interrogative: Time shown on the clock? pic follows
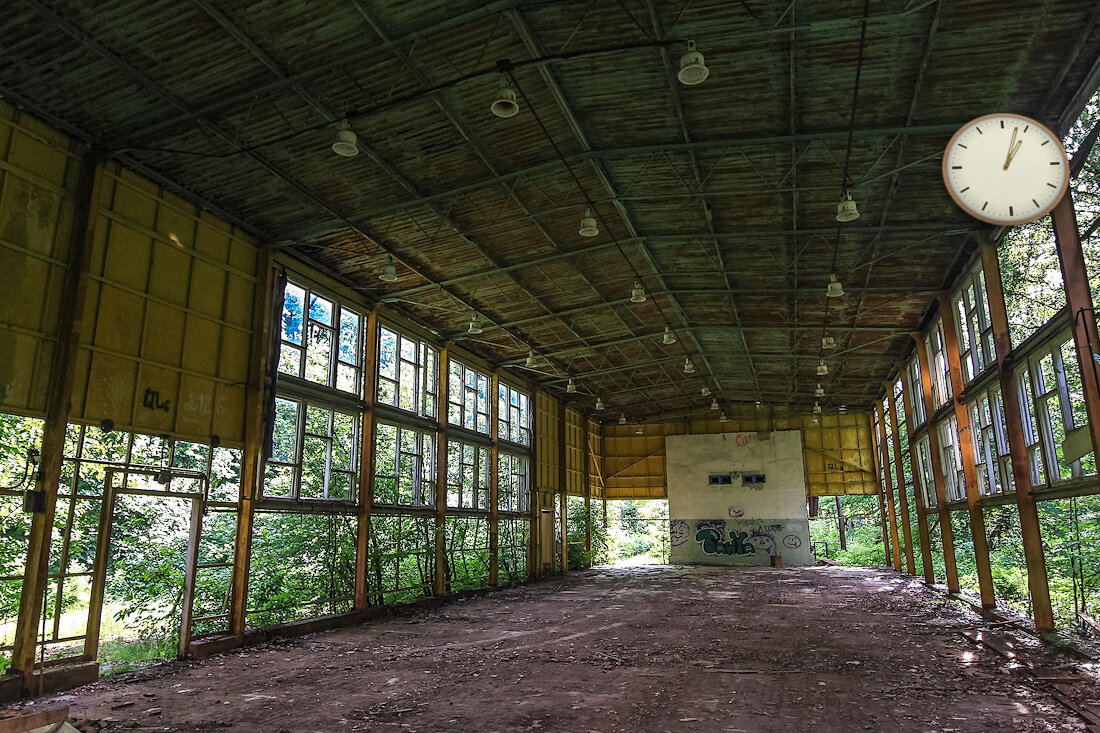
1:03
